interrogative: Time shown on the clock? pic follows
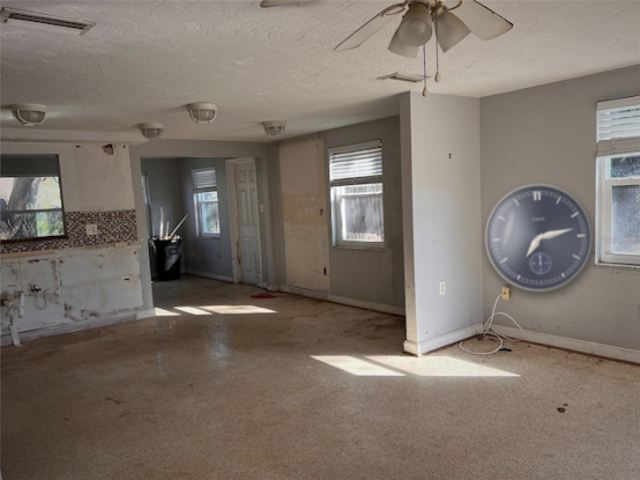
7:13
